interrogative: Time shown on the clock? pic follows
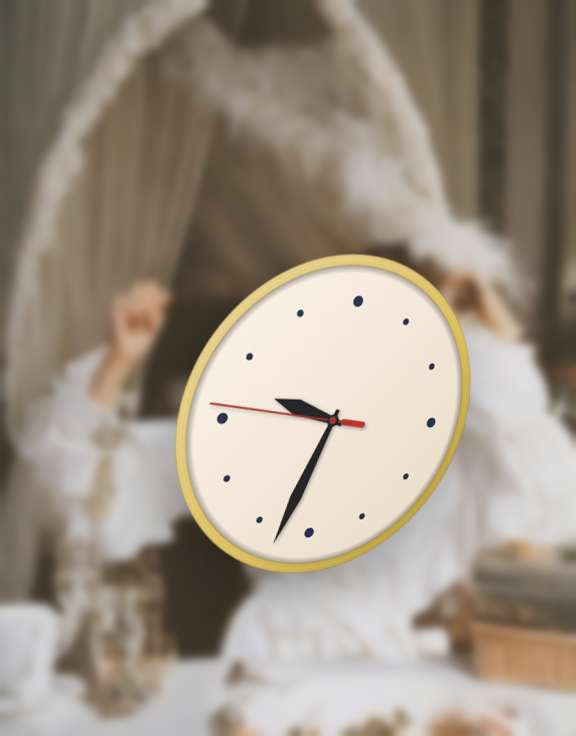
9:32:46
